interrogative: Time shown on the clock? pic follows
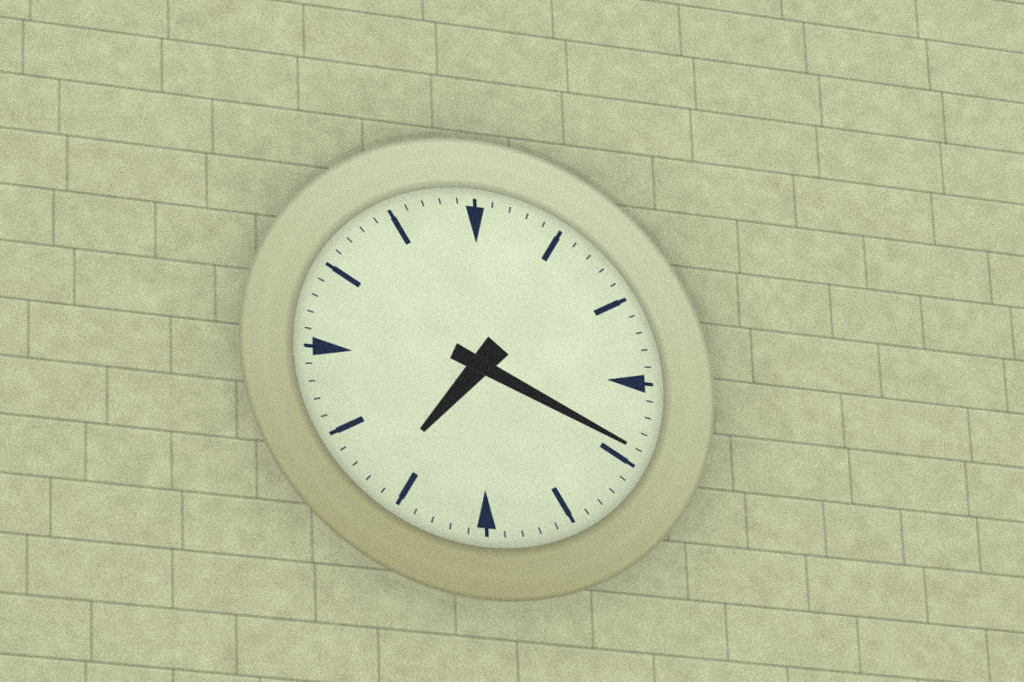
7:19
